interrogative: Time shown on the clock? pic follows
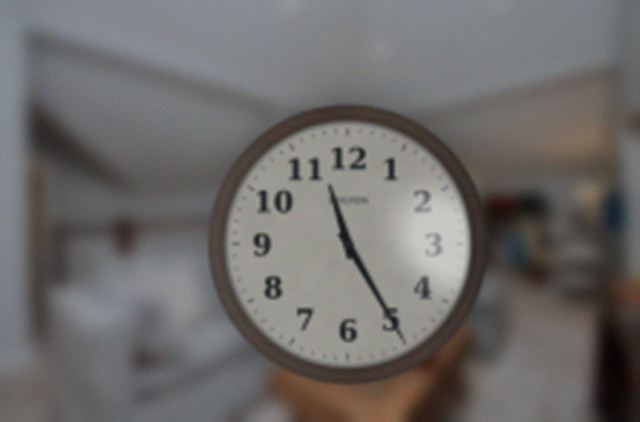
11:25
